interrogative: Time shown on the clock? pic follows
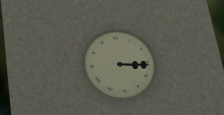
3:16
